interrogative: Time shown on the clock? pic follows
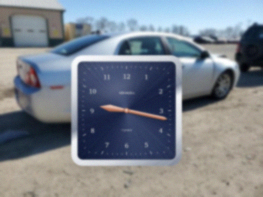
9:17
